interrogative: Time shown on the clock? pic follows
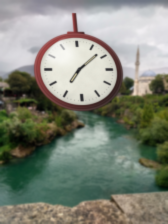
7:08
